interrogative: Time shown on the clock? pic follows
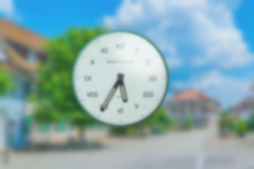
5:35
